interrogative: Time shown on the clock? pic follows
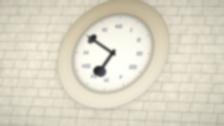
6:50
